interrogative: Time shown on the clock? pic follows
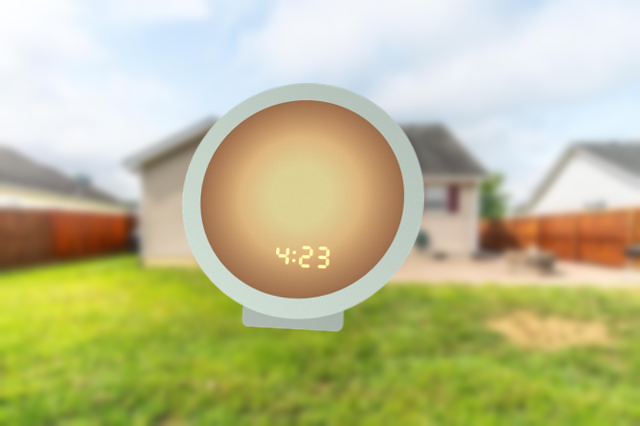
4:23
